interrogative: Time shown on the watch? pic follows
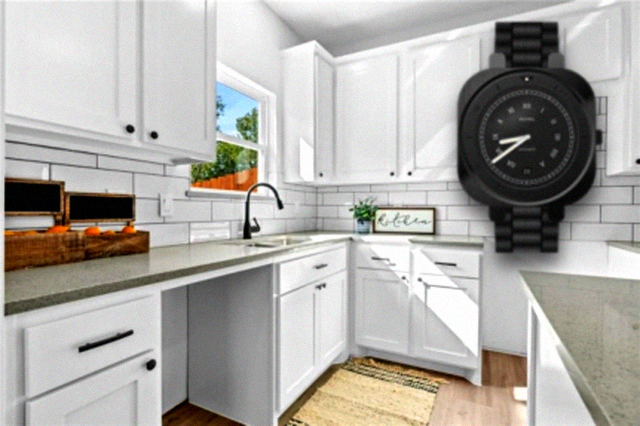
8:39
